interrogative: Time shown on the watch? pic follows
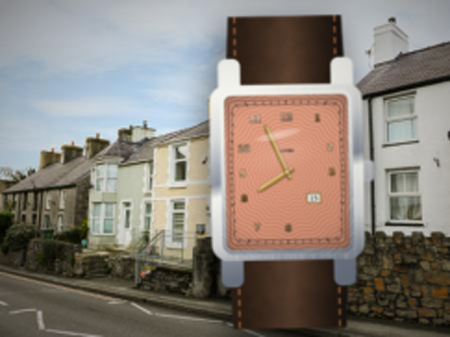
7:56
